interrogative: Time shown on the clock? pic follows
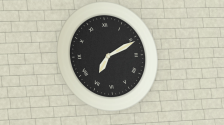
7:11
